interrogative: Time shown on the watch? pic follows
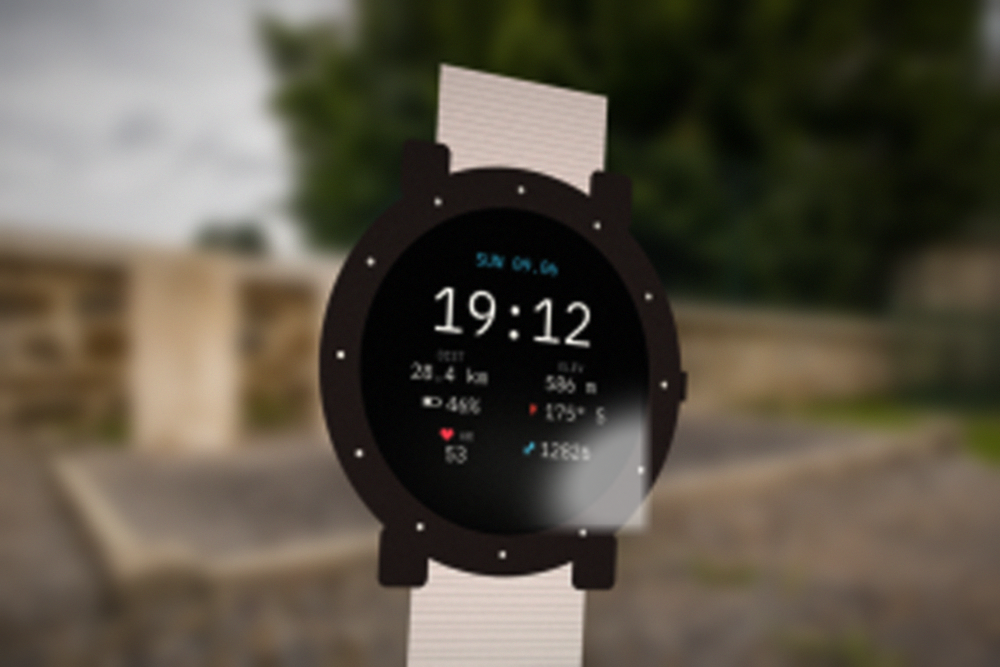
19:12
